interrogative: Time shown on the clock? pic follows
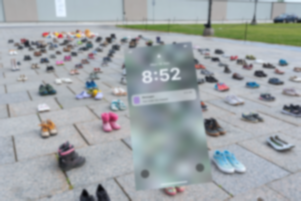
8:52
